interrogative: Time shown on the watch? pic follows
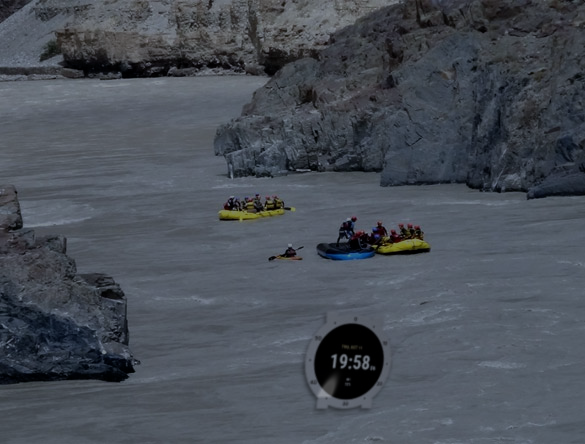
19:58
